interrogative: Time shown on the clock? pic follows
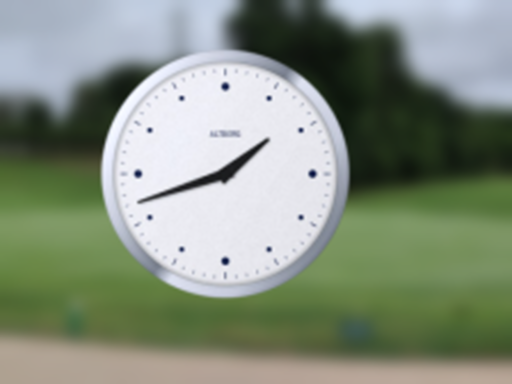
1:42
